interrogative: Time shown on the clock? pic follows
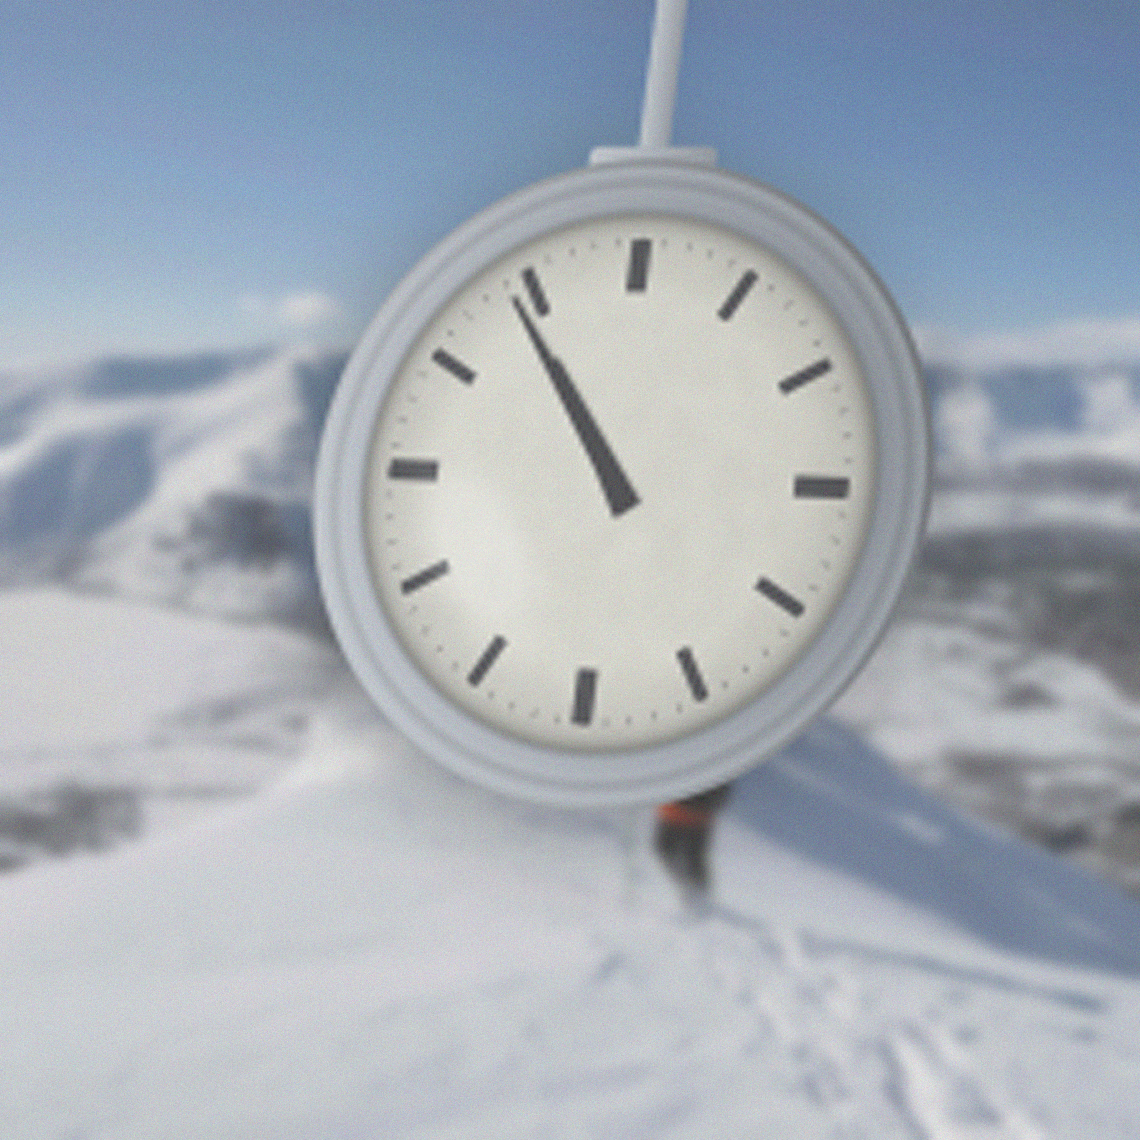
10:54
